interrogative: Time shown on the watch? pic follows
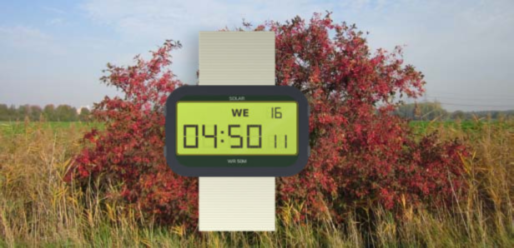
4:50:11
